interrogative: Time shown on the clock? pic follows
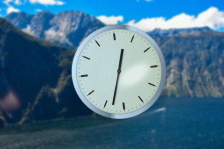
12:33
